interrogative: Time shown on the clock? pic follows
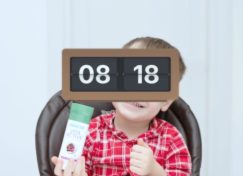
8:18
